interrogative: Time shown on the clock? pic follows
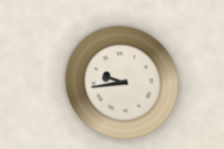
9:44
